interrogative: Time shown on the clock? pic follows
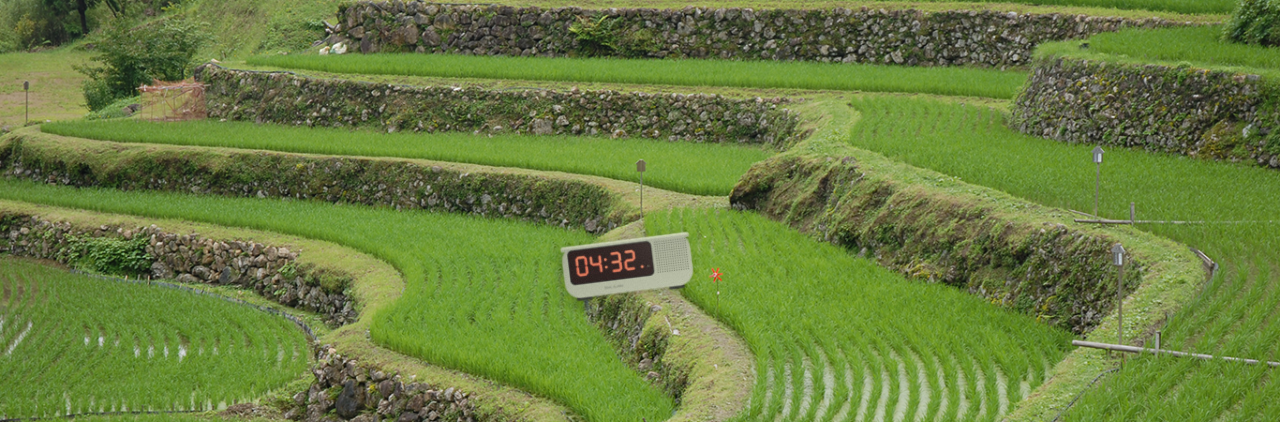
4:32
